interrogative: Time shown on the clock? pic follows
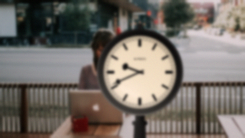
9:41
